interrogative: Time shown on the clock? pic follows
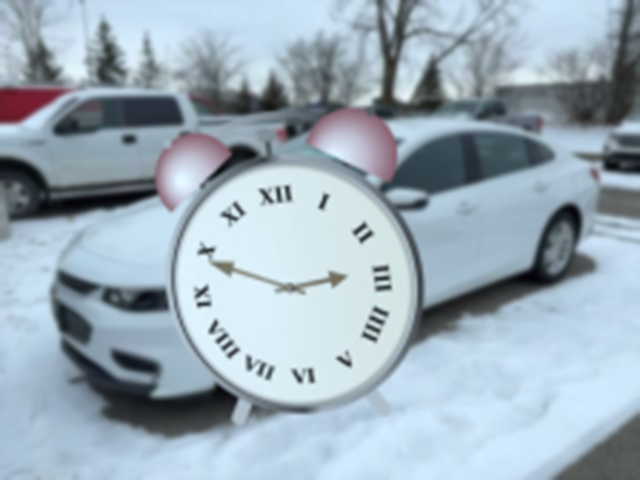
2:49
